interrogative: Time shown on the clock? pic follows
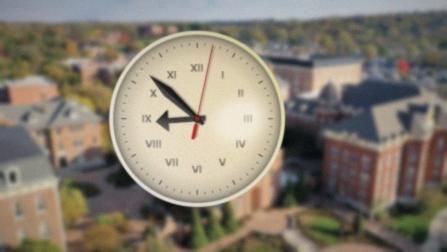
8:52:02
